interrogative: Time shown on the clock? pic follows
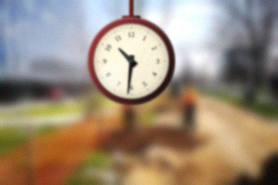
10:31
